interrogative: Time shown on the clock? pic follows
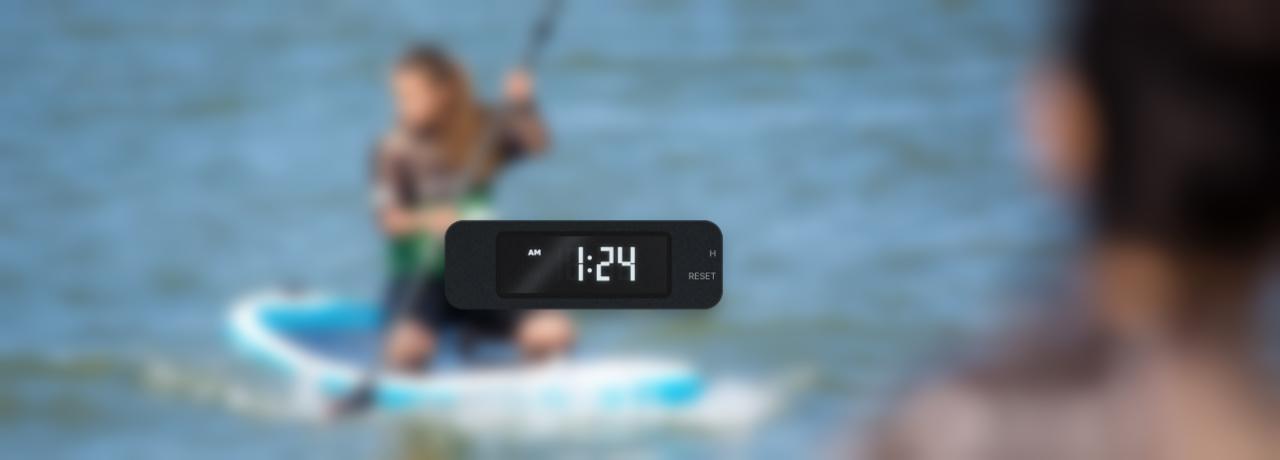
1:24
